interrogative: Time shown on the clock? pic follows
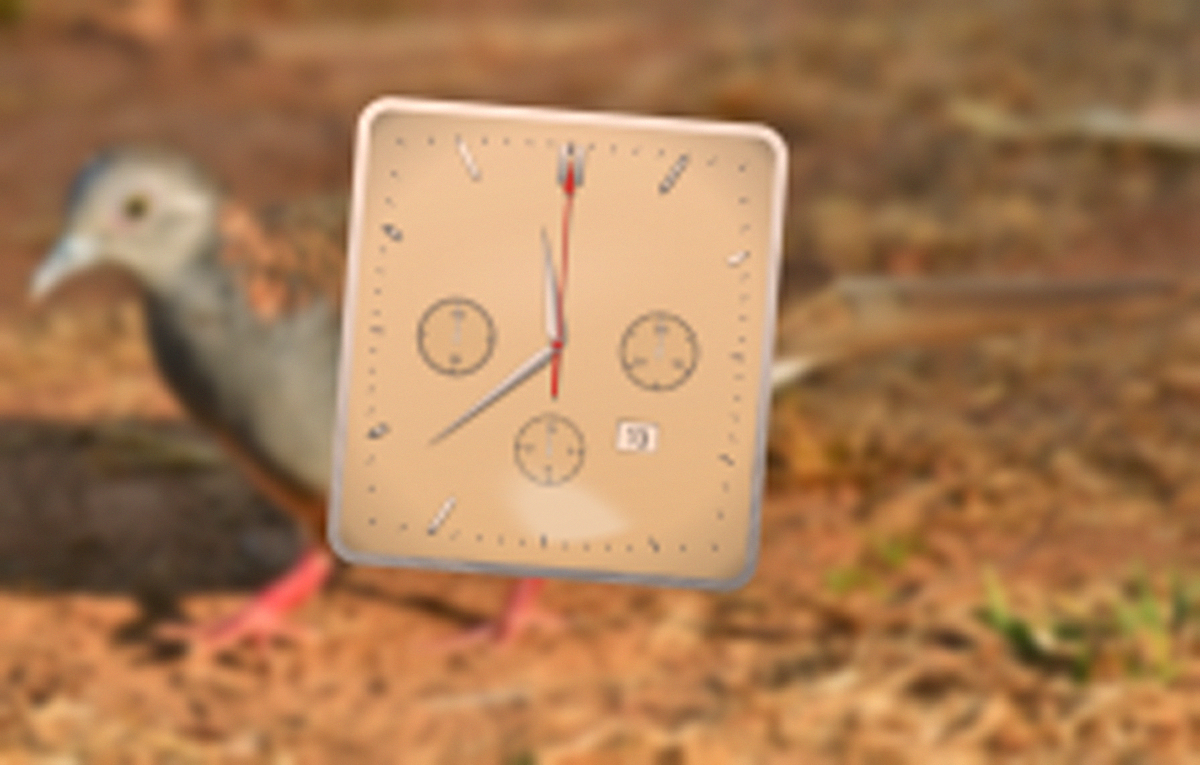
11:38
